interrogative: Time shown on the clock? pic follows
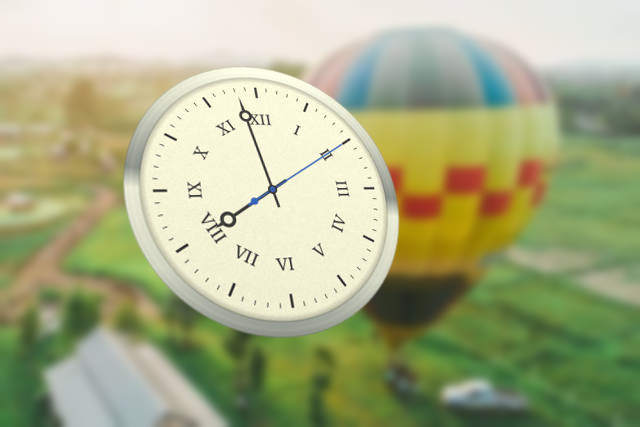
7:58:10
